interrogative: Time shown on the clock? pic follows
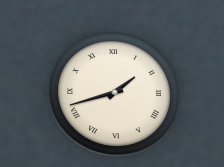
1:42
